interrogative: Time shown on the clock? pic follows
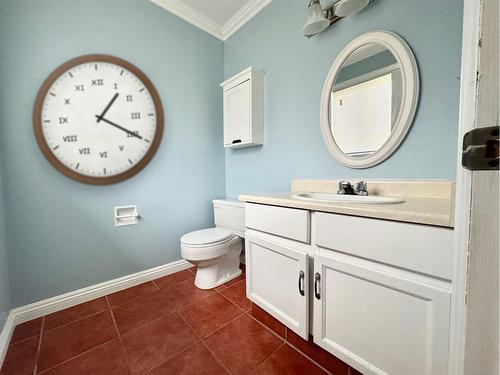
1:20
